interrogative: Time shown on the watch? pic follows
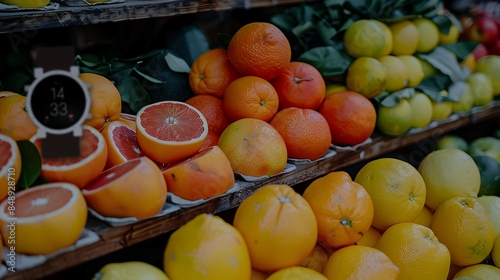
14:33
